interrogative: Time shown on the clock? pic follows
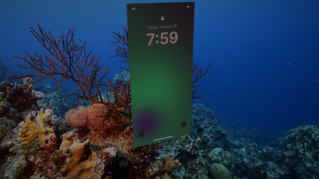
7:59
